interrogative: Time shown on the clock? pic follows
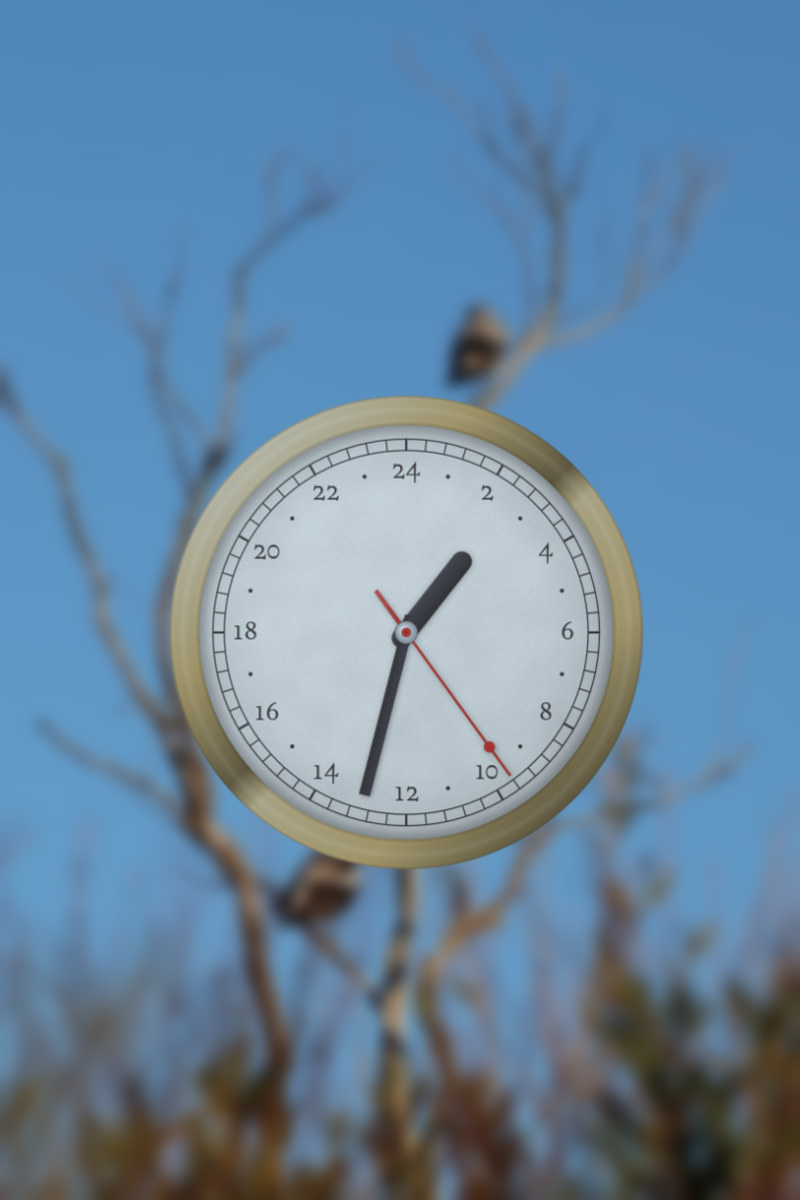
2:32:24
